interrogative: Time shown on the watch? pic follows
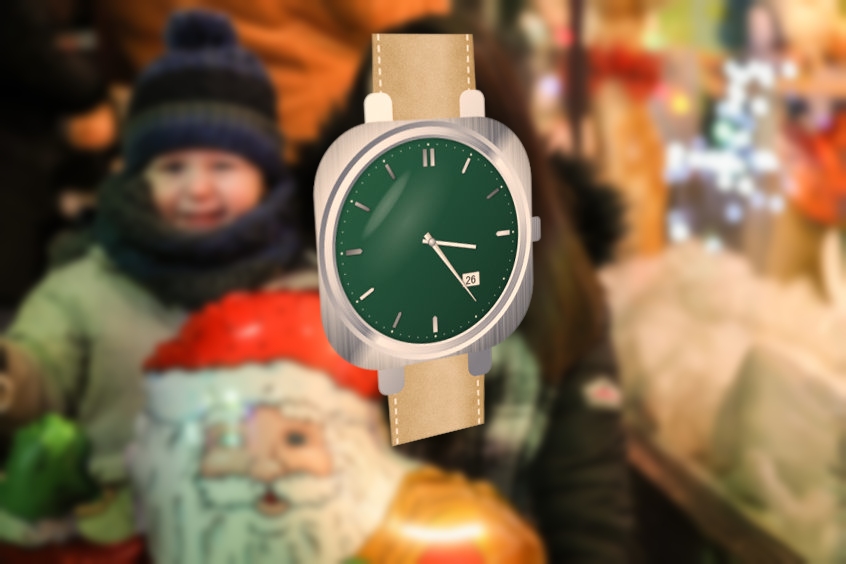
3:24
